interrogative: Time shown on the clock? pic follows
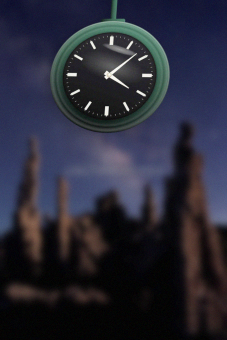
4:08
